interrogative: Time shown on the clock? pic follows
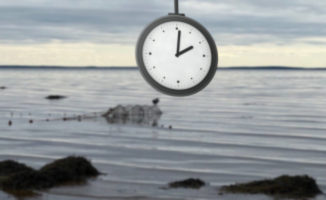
2:01
